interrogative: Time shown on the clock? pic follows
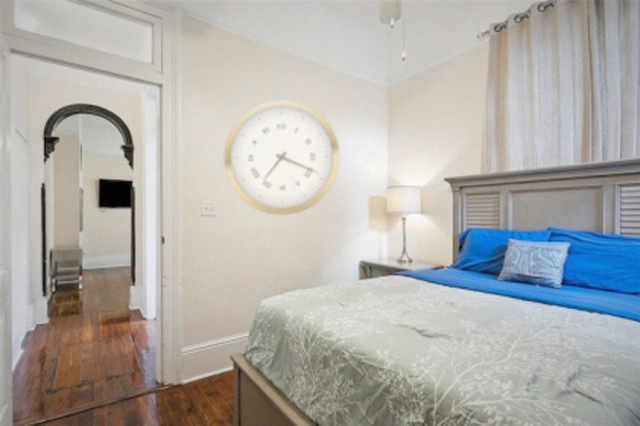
7:19
